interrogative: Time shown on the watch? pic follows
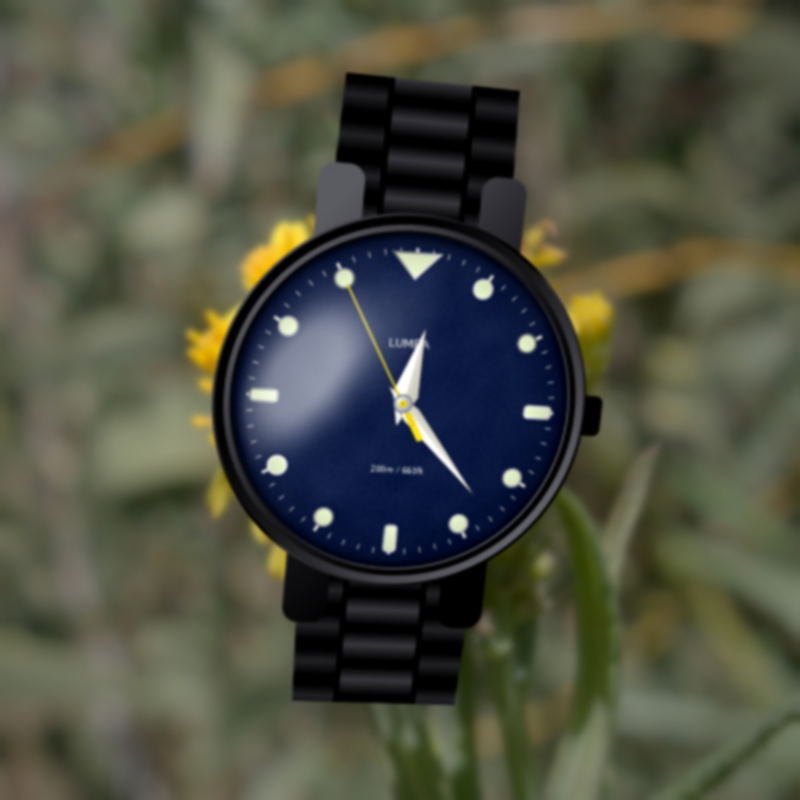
12:22:55
